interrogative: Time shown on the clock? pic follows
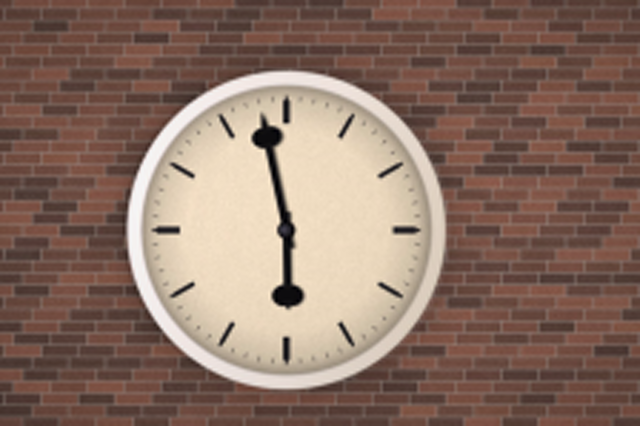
5:58
